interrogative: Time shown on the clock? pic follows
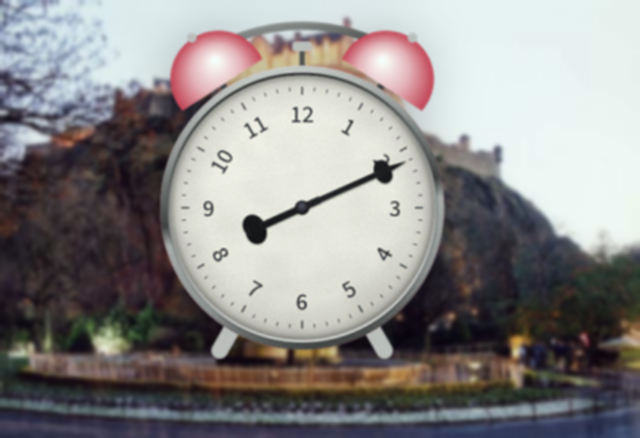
8:11
